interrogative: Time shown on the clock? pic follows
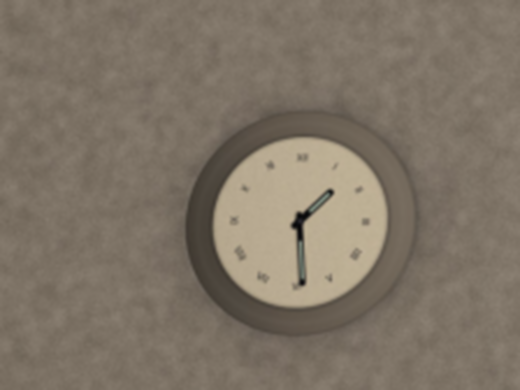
1:29
